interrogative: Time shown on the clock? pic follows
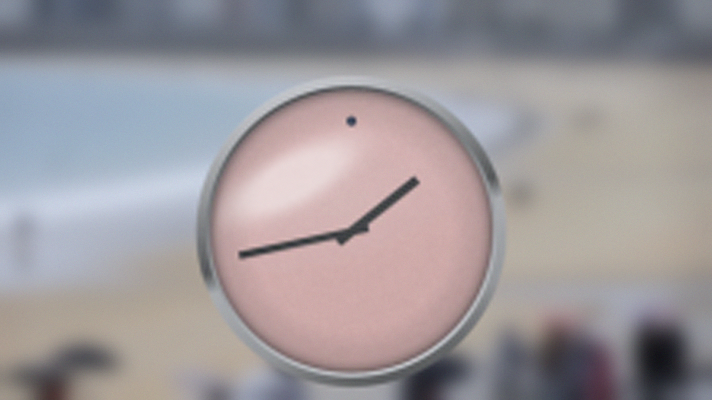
1:43
